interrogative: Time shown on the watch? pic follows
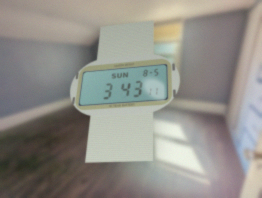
3:43
